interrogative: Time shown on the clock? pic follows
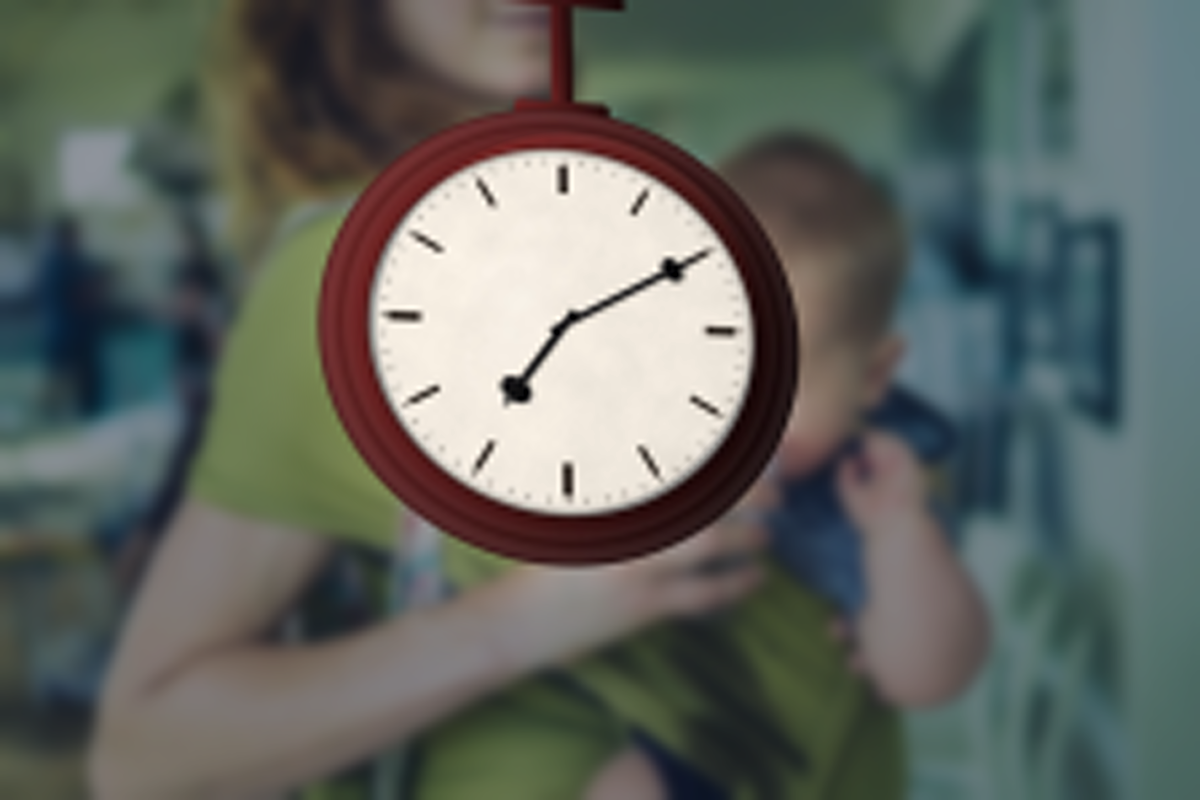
7:10
